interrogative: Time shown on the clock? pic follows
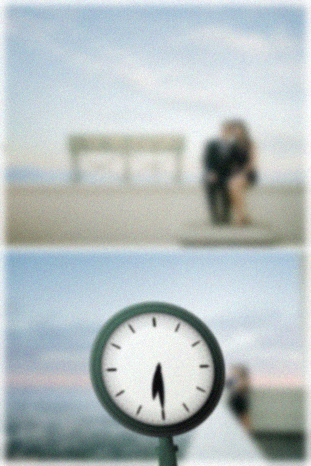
6:30
